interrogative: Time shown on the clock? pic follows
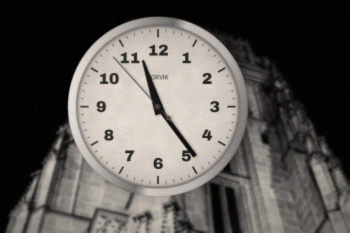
11:23:53
